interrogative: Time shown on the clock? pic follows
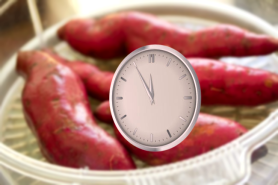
11:55
